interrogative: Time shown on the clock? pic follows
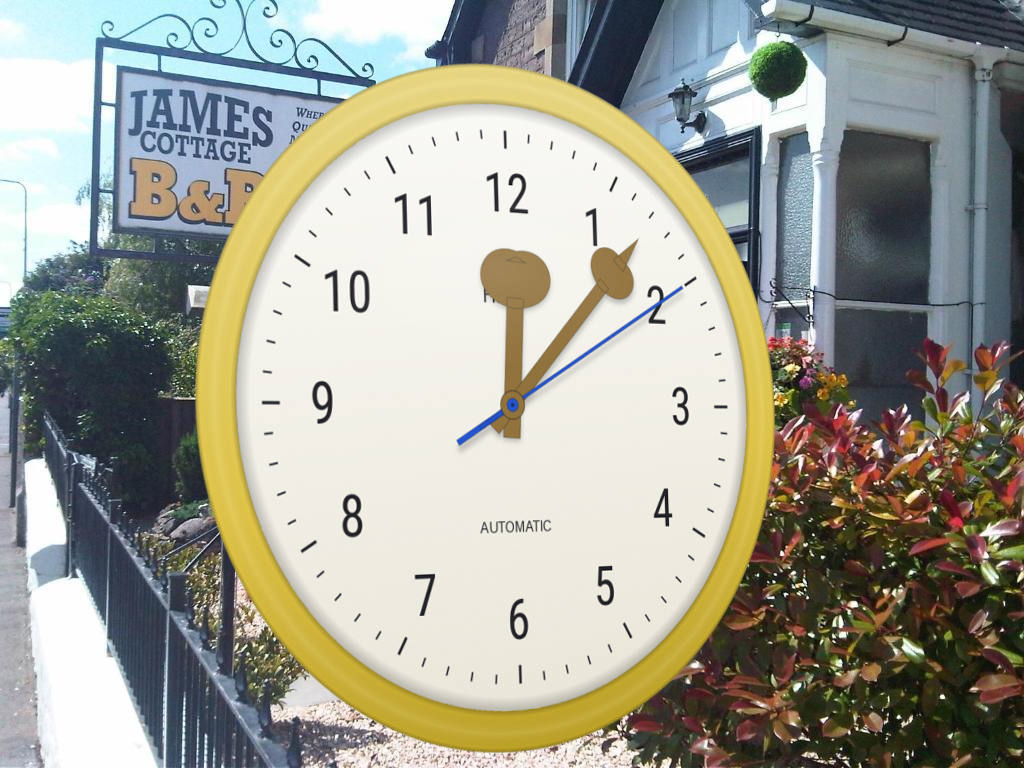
12:07:10
